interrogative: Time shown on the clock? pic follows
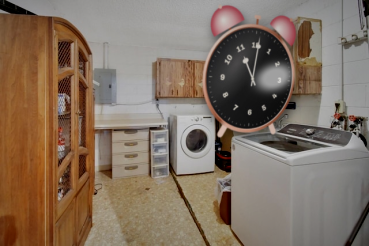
11:01
